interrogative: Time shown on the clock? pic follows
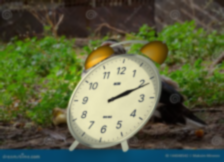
2:11
